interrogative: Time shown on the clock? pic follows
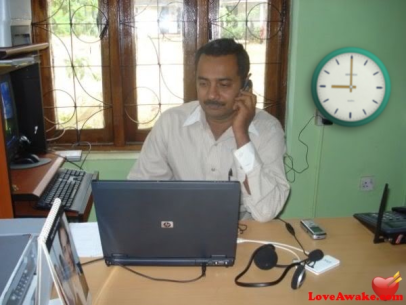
9:00
